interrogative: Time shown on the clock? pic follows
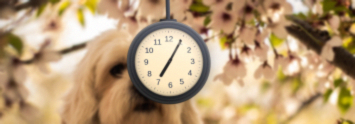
7:05
